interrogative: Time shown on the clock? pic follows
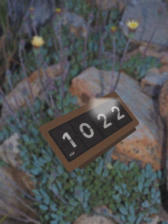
10:22
